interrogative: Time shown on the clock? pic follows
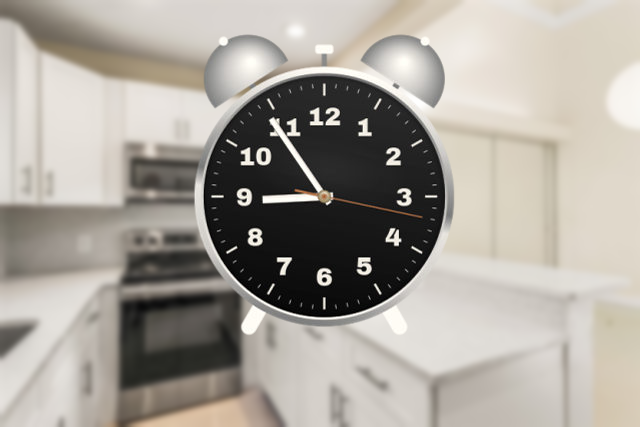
8:54:17
